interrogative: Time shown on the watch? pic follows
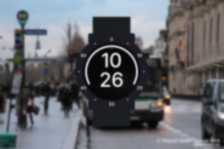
10:26
